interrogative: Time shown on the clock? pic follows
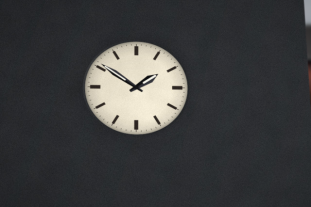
1:51
